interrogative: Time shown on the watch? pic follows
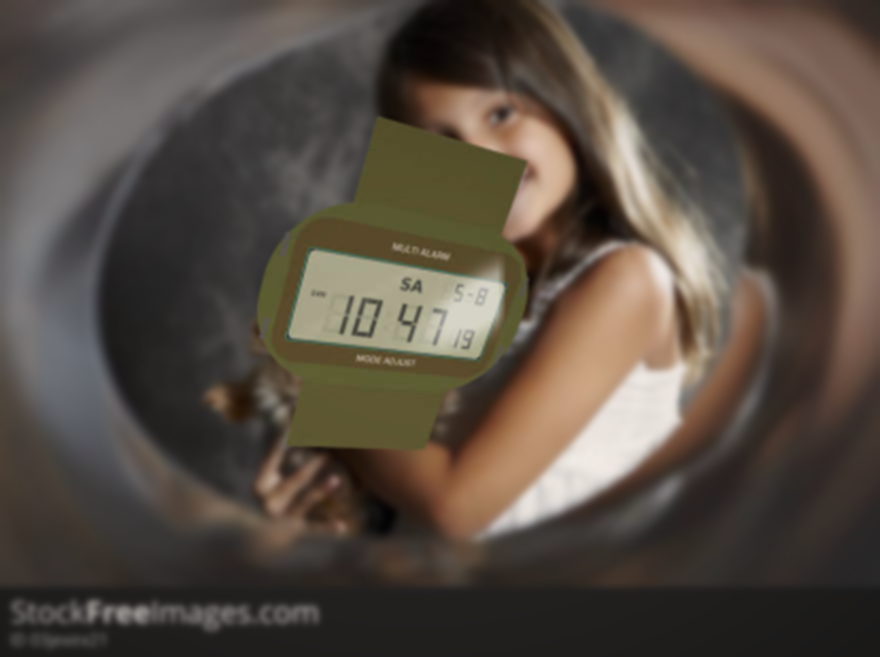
10:47:19
